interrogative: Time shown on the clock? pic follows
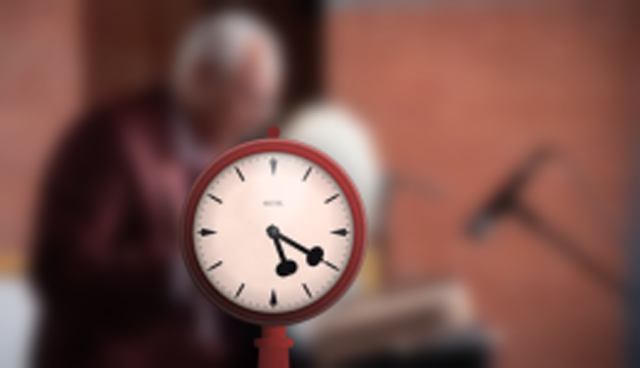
5:20
